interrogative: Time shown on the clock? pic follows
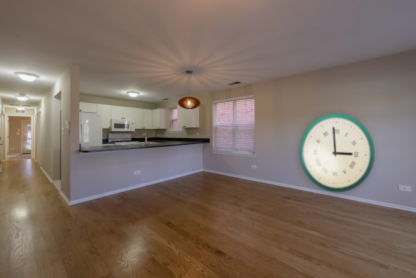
2:59
